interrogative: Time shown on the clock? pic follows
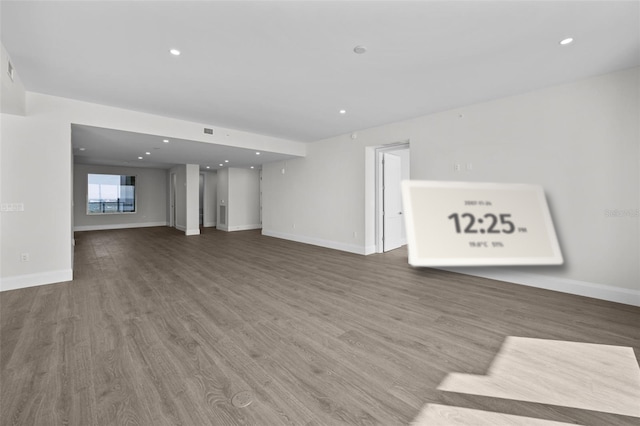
12:25
